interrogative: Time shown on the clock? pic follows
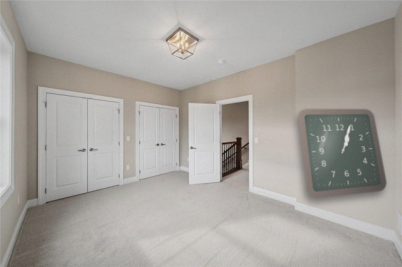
1:04
